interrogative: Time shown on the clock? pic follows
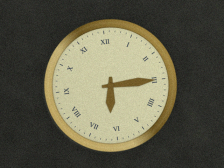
6:15
